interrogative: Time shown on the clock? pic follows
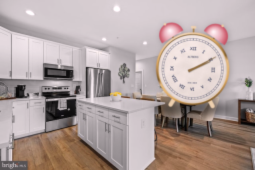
2:10
